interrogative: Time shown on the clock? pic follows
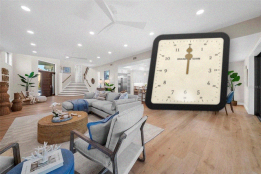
12:00
